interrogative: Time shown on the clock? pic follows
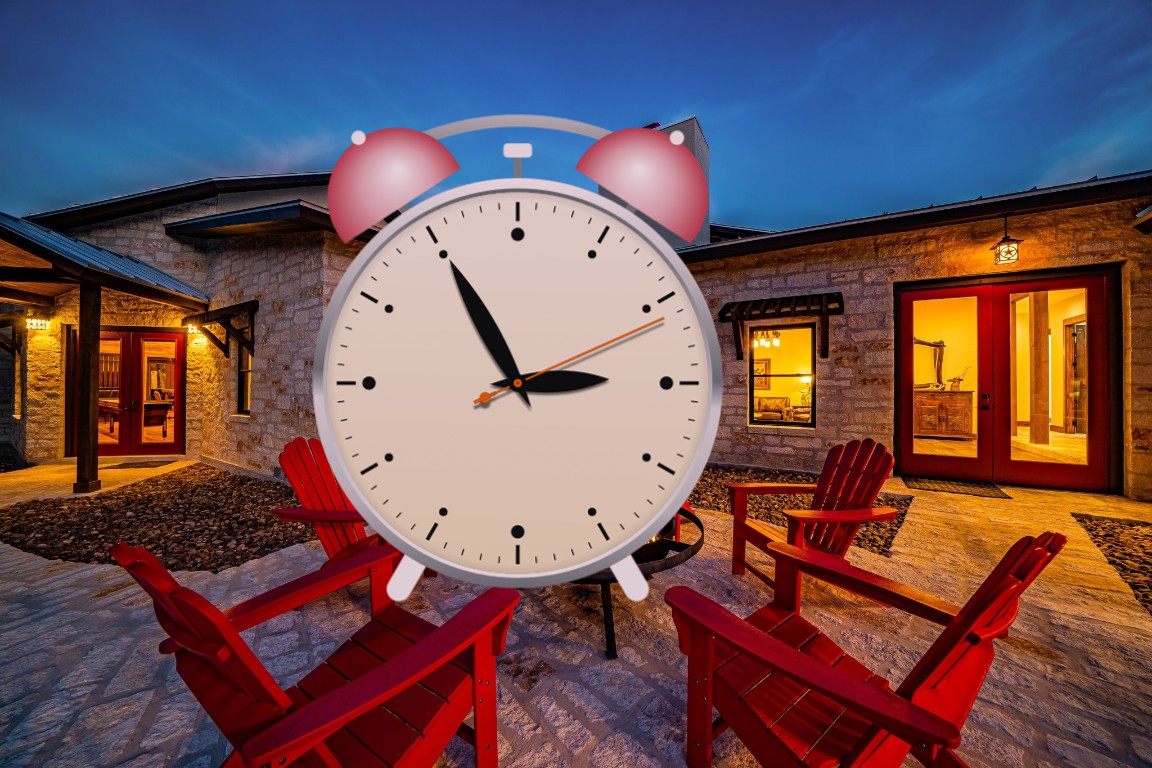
2:55:11
